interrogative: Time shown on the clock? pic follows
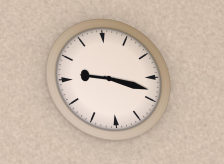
9:18
